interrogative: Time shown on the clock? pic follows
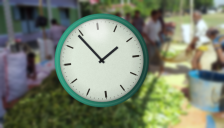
1:54
